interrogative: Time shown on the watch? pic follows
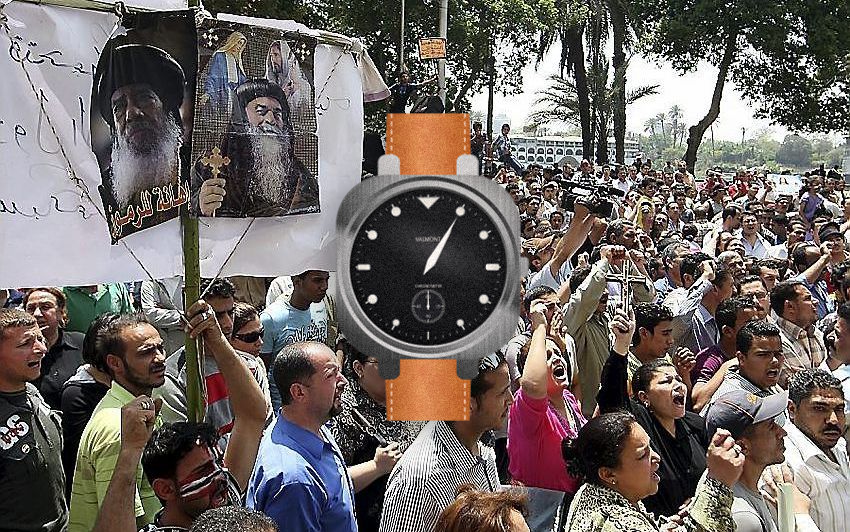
1:05
